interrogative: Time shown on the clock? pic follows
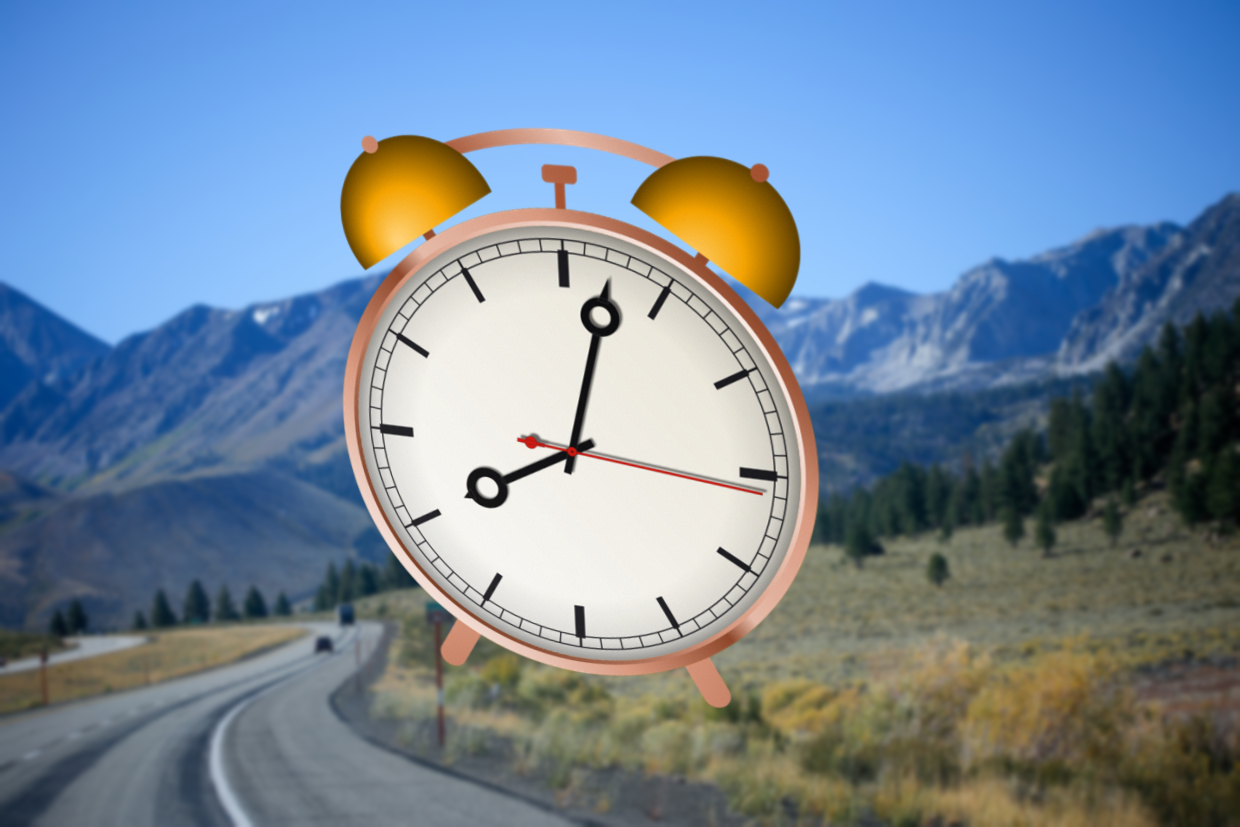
8:02:16
